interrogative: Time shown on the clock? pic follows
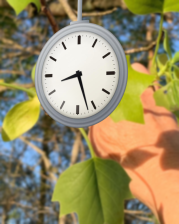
8:27
